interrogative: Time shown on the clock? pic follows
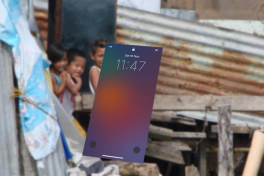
11:47
